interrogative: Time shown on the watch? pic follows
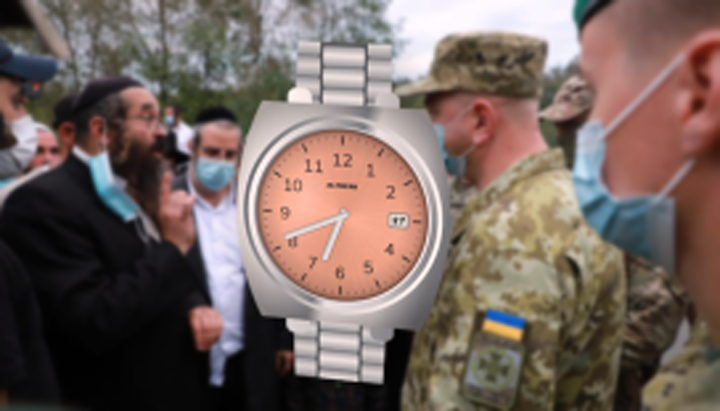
6:41
